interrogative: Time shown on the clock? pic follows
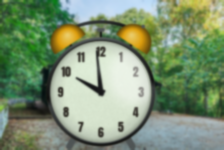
9:59
